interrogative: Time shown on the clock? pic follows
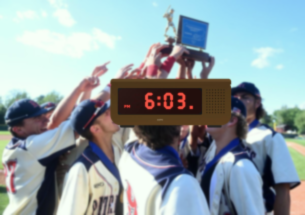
6:03
